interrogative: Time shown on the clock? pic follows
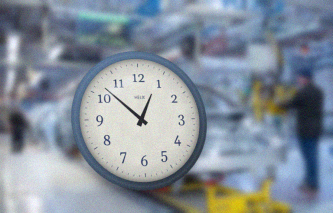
12:52
